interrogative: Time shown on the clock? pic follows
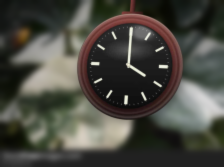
4:00
